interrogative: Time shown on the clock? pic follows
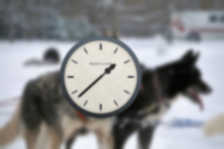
1:38
